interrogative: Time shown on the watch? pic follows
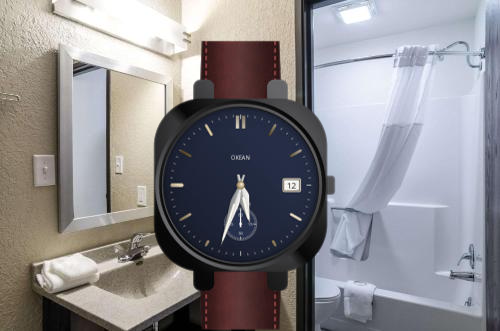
5:33
